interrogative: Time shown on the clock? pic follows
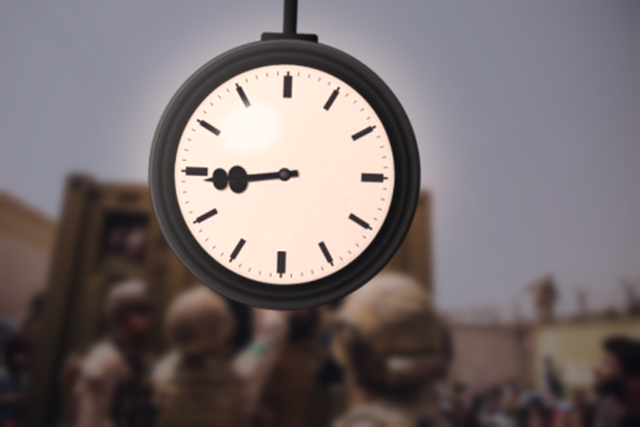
8:44
